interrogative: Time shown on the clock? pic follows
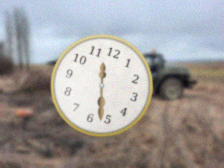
11:27
